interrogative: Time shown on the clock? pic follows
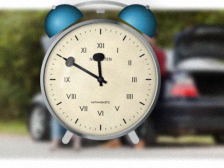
11:50
